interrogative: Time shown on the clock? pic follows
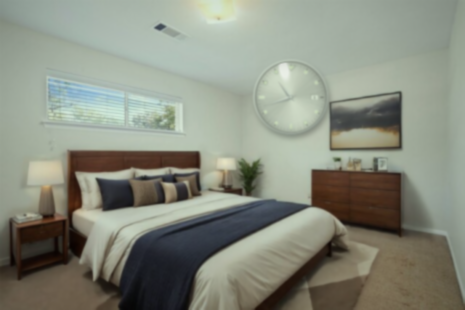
10:42
